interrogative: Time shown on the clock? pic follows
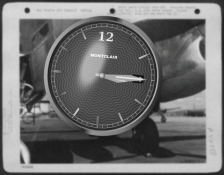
3:15
